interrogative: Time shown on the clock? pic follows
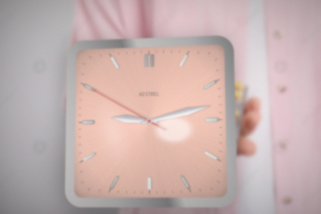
9:12:50
